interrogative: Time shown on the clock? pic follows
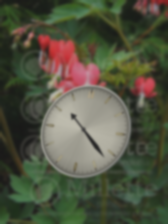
10:22
